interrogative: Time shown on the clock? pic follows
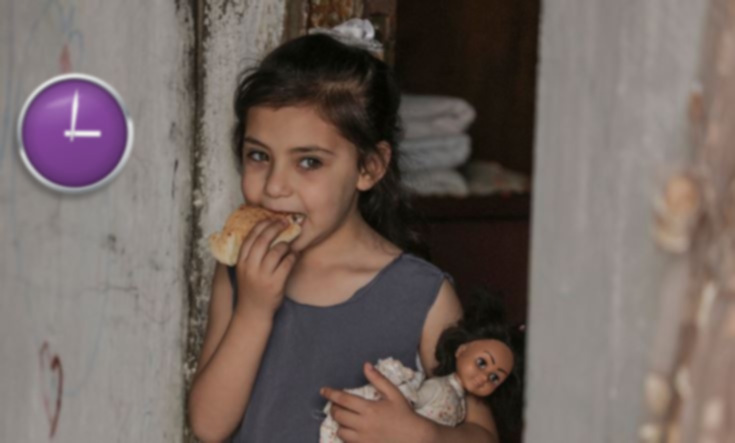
3:01
